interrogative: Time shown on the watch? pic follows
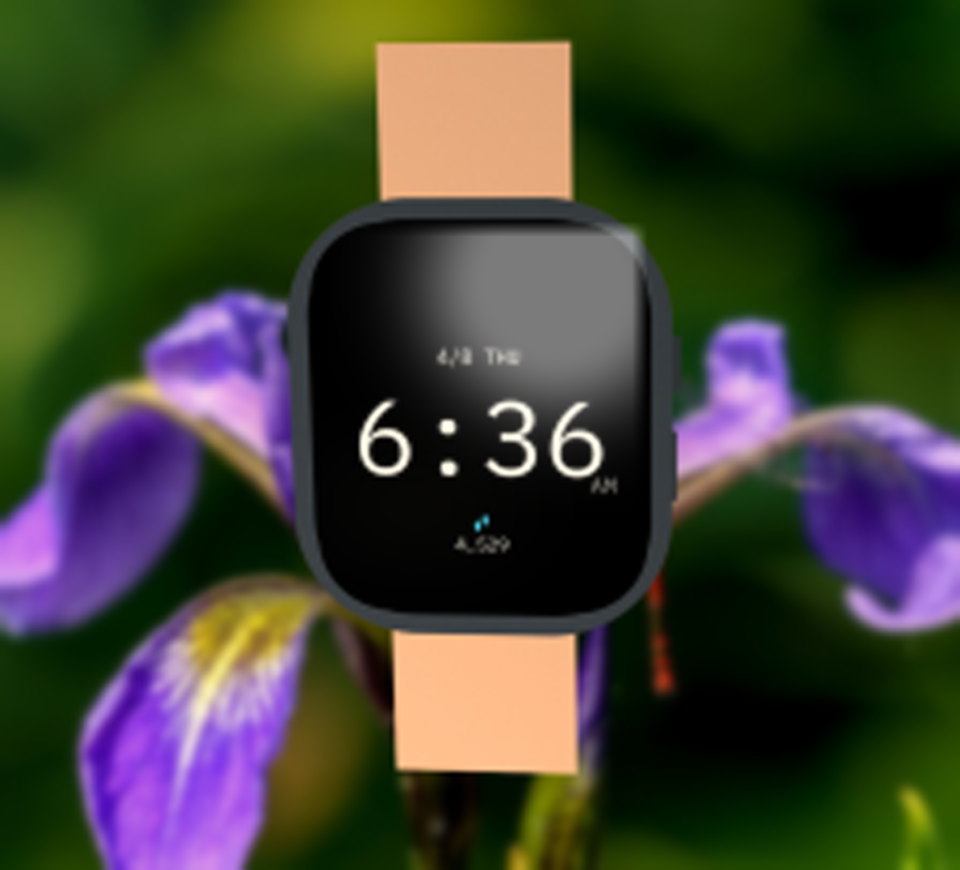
6:36
